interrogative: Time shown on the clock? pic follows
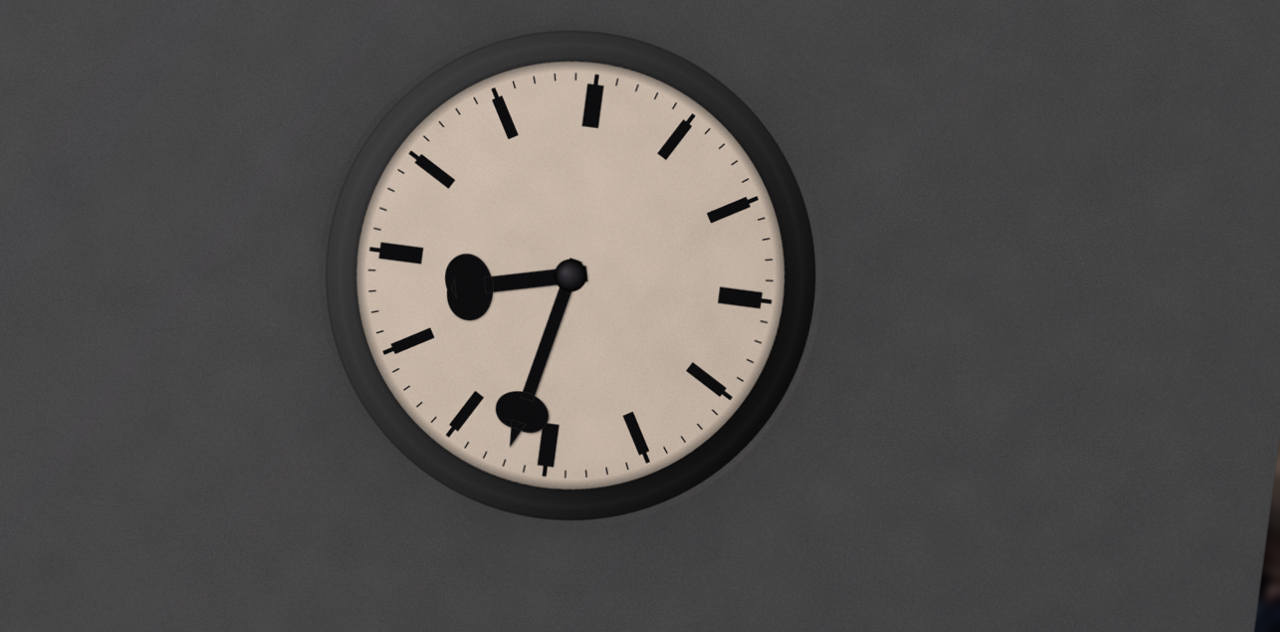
8:32
